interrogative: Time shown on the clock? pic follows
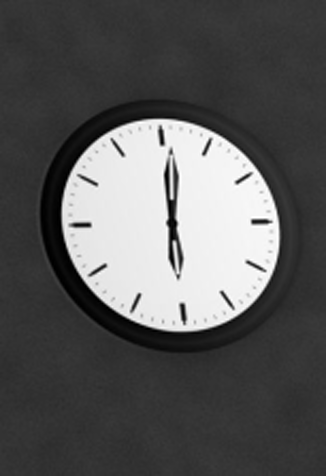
6:01
